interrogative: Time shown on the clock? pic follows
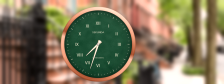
7:33
